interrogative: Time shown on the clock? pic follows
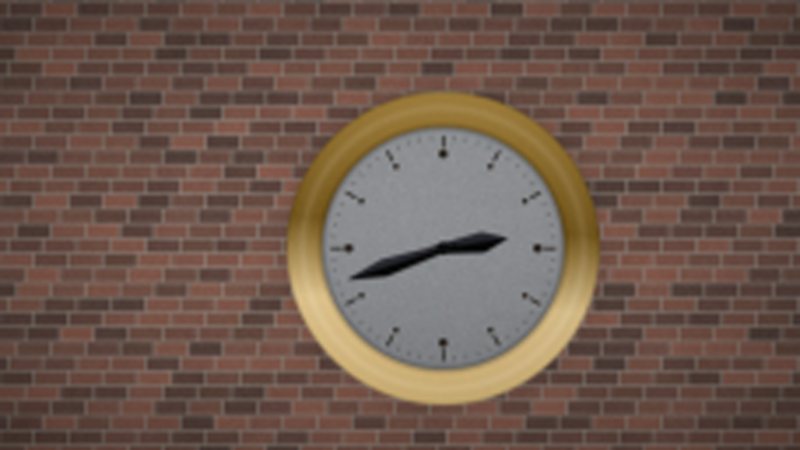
2:42
